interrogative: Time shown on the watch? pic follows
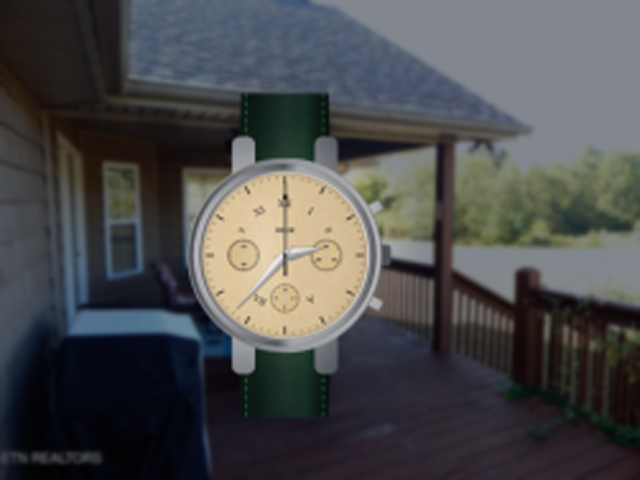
2:37
